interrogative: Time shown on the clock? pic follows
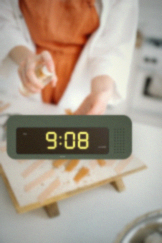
9:08
